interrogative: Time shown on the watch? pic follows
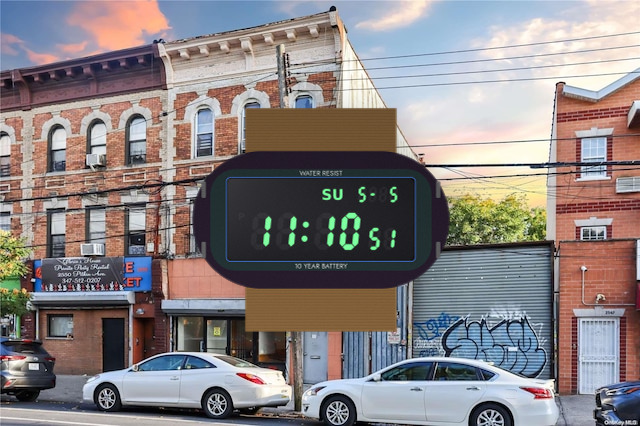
11:10:51
